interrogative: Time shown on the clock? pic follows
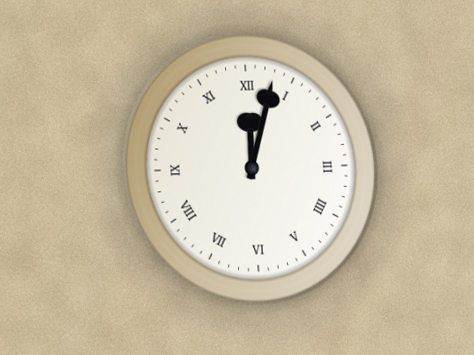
12:03
